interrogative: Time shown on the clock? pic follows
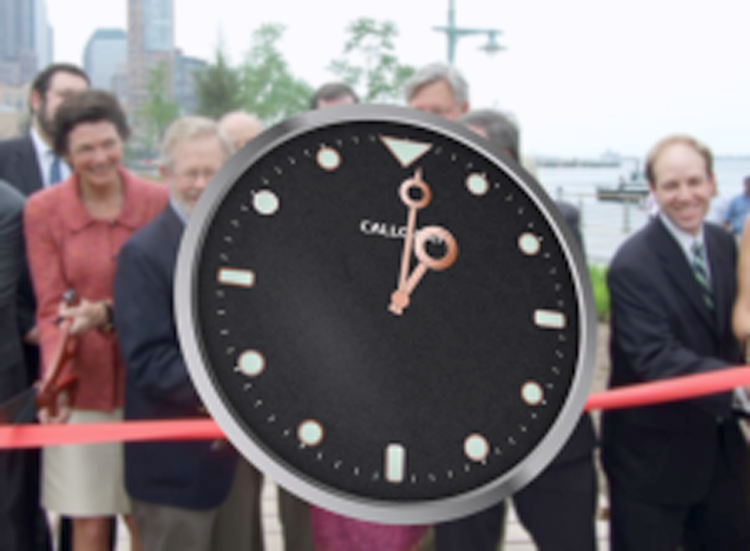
1:01
